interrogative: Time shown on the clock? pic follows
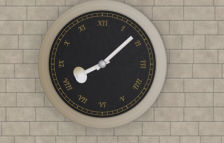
8:08
